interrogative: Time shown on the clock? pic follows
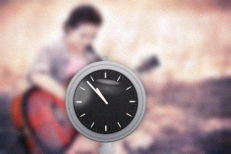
10:53
